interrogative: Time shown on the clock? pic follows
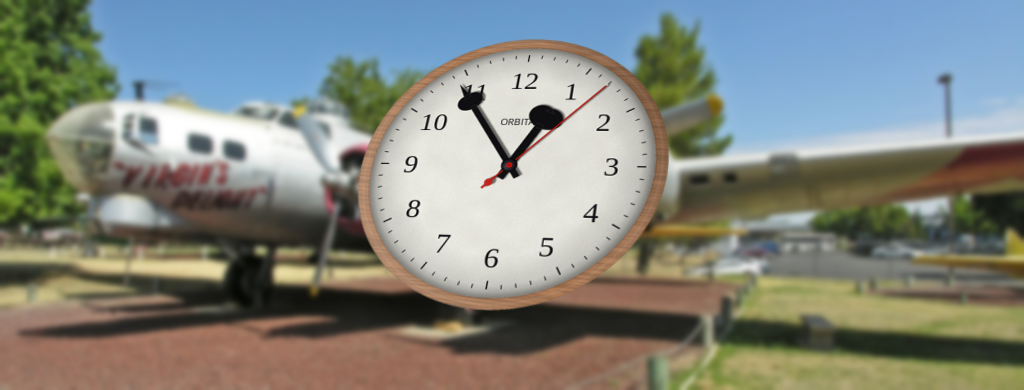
12:54:07
